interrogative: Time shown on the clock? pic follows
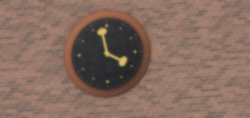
3:58
